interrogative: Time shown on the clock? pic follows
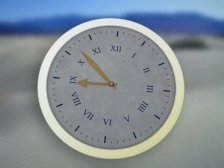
8:52
